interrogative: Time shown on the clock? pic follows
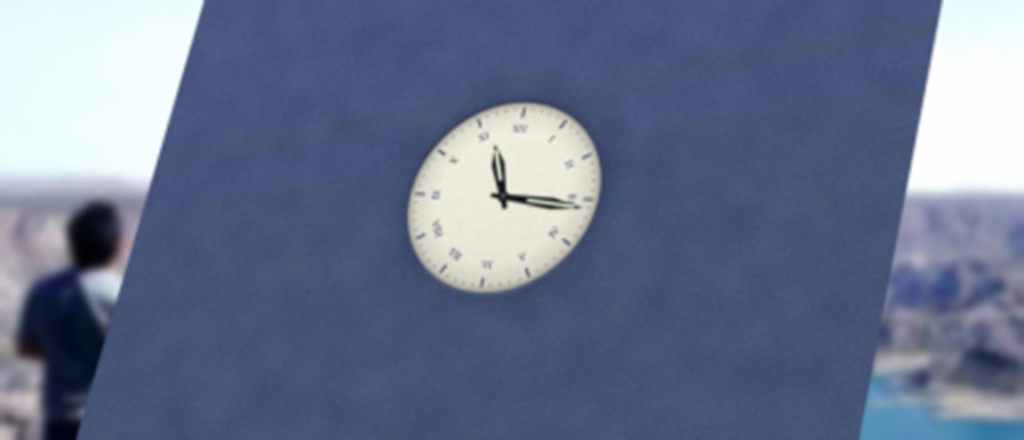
11:16
